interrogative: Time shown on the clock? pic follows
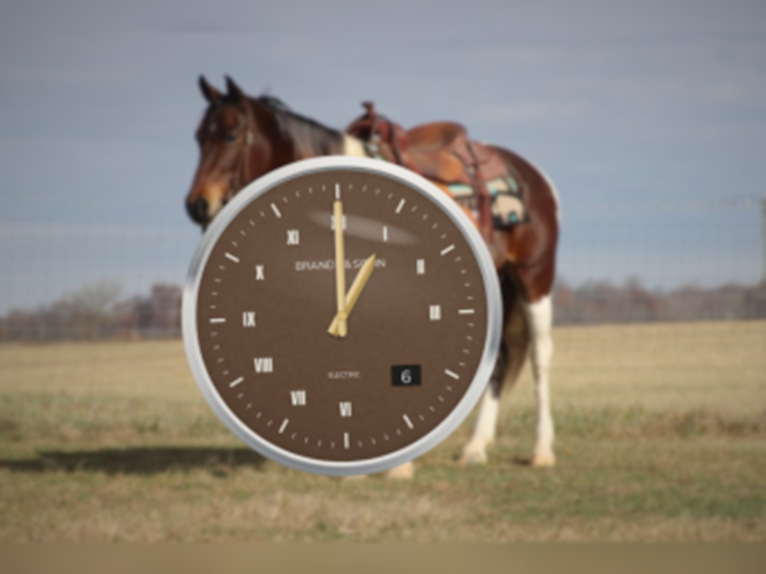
1:00
